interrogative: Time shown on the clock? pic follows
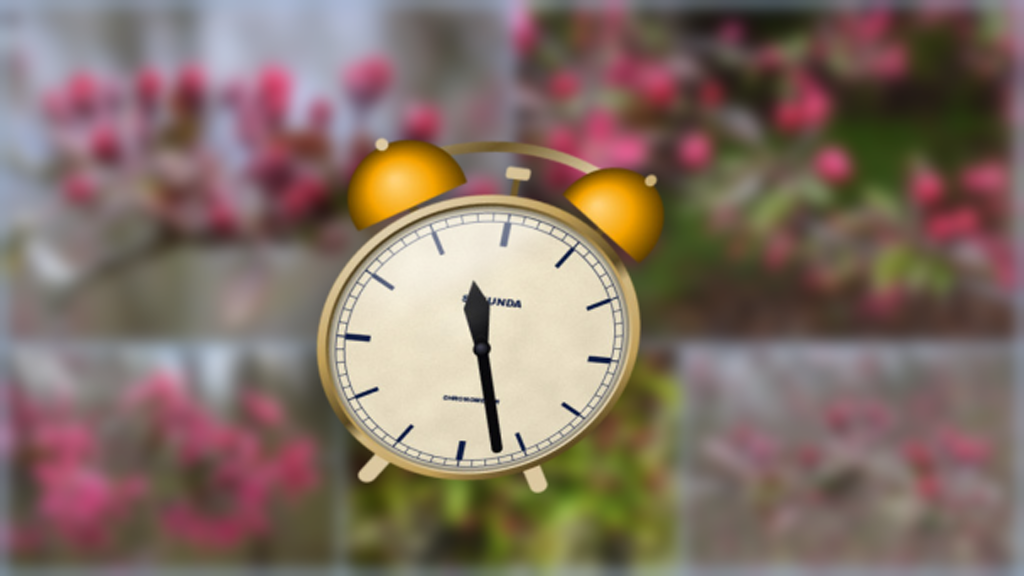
11:27
